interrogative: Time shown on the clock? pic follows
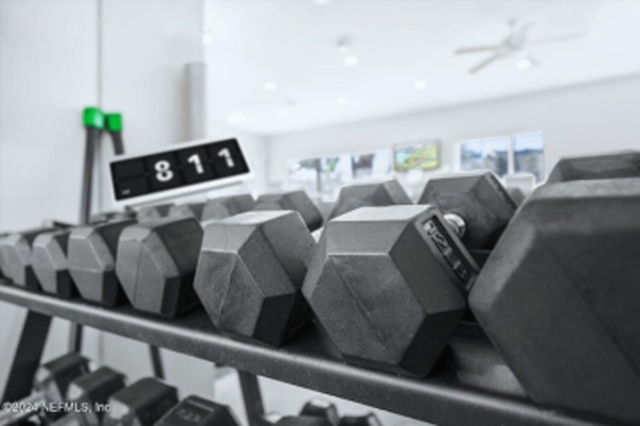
8:11
